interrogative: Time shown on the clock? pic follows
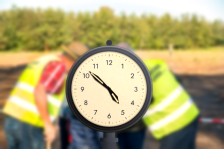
4:52
